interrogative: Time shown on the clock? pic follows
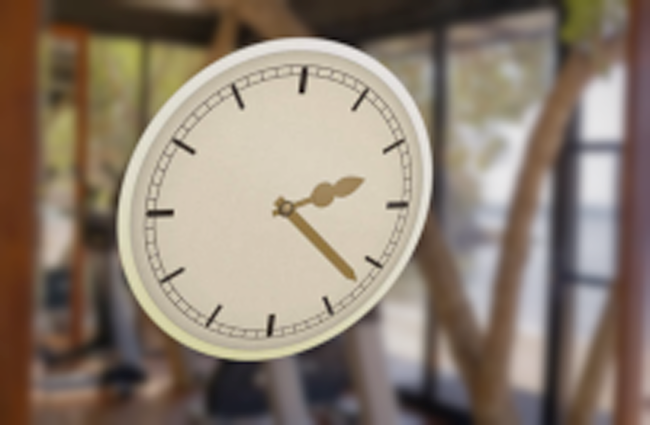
2:22
